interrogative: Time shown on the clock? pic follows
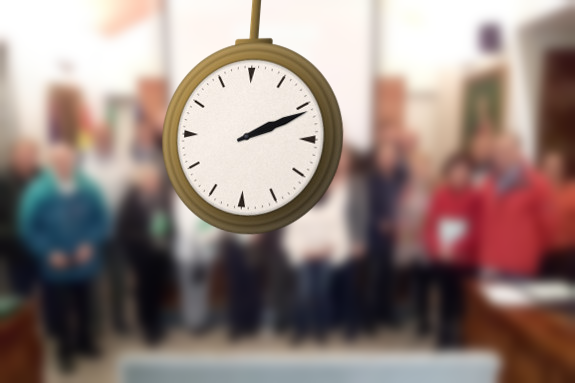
2:11
